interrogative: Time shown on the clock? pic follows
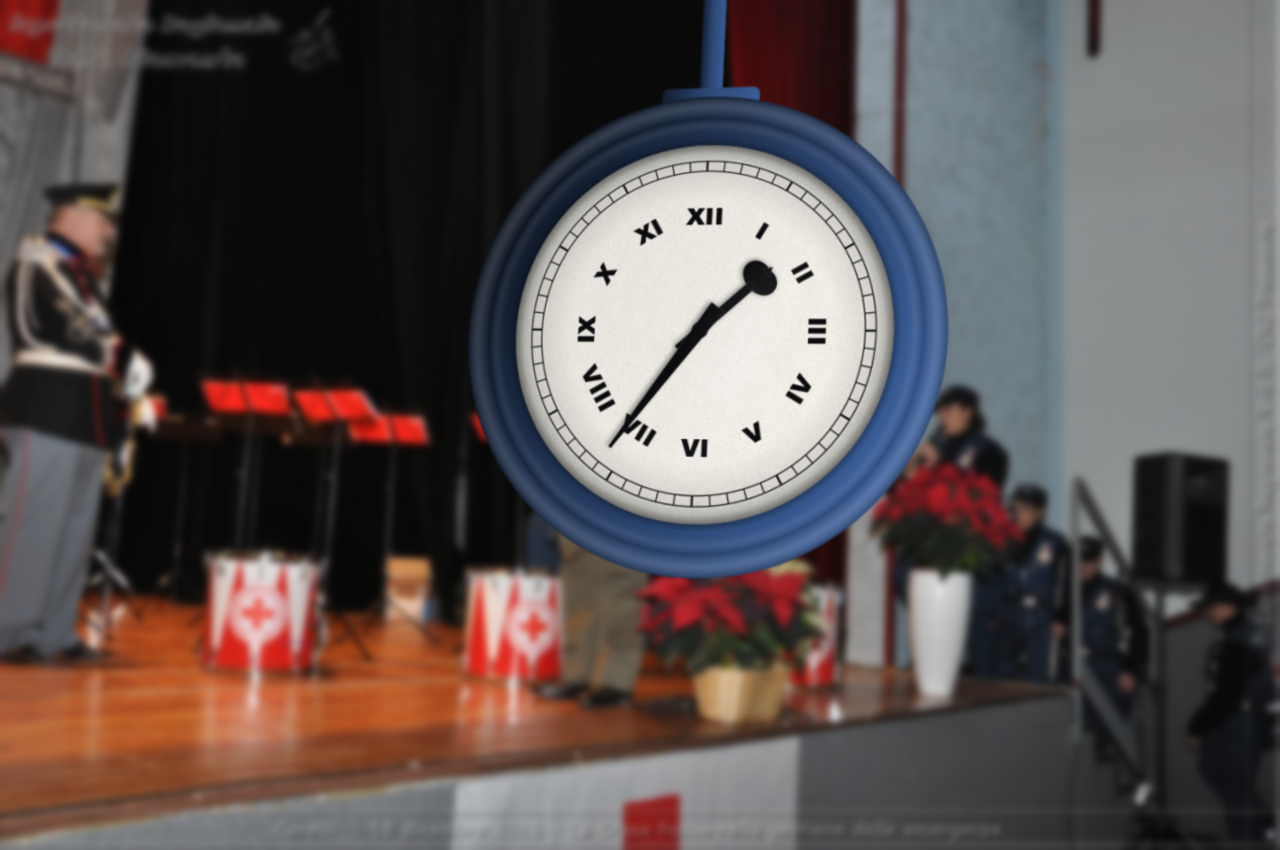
1:36
